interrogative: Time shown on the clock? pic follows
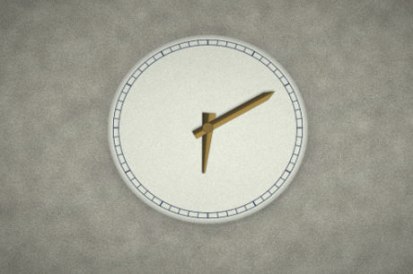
6:10
